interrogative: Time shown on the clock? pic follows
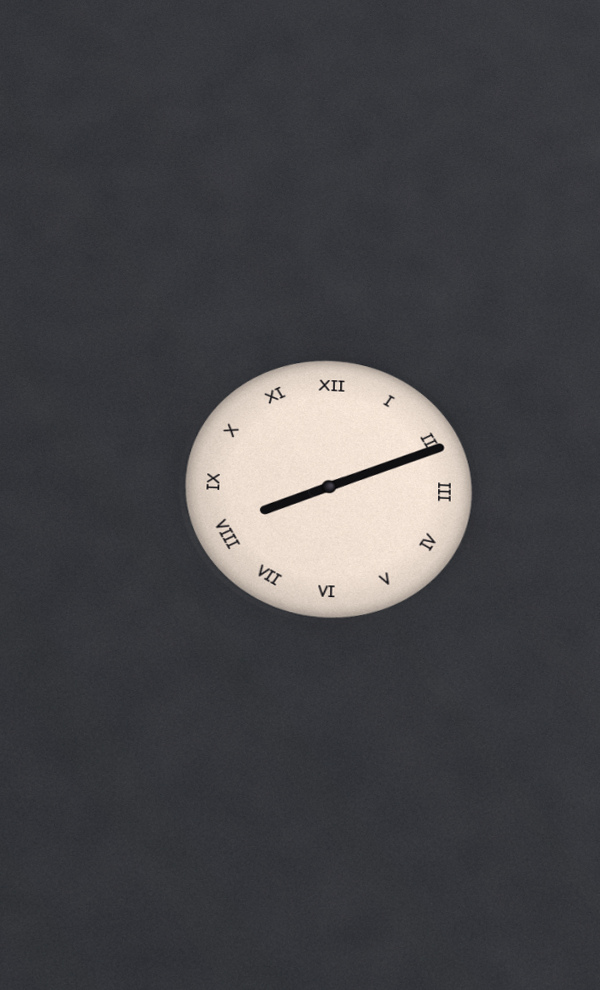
8:11
